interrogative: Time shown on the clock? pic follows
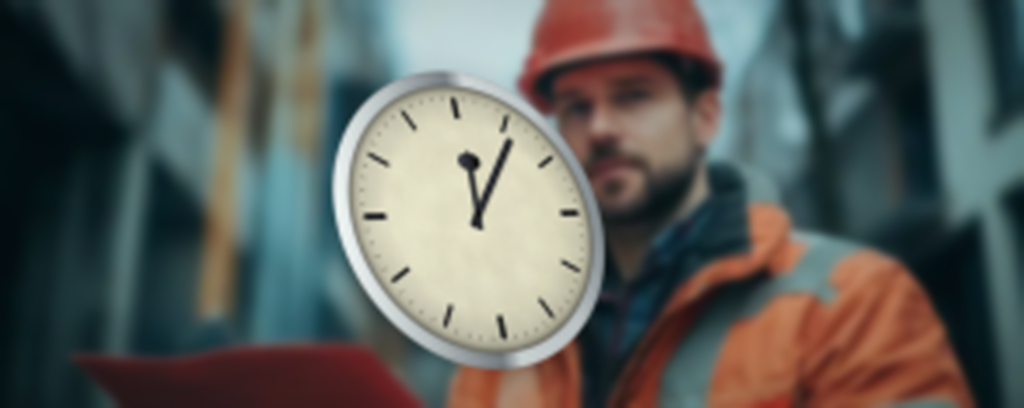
12:06
